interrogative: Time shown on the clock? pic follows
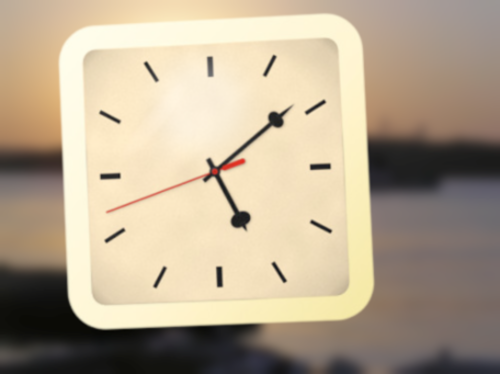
5:08:42
